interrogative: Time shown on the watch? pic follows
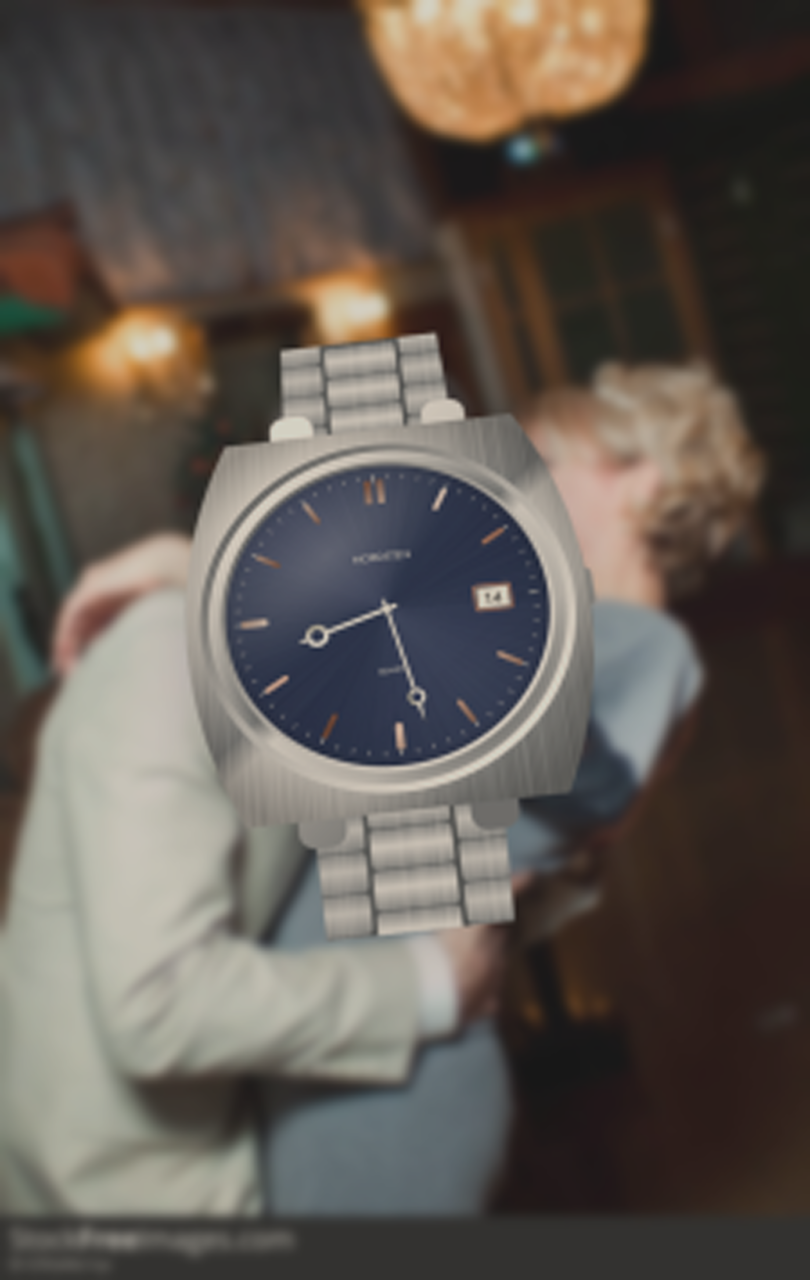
8:28
